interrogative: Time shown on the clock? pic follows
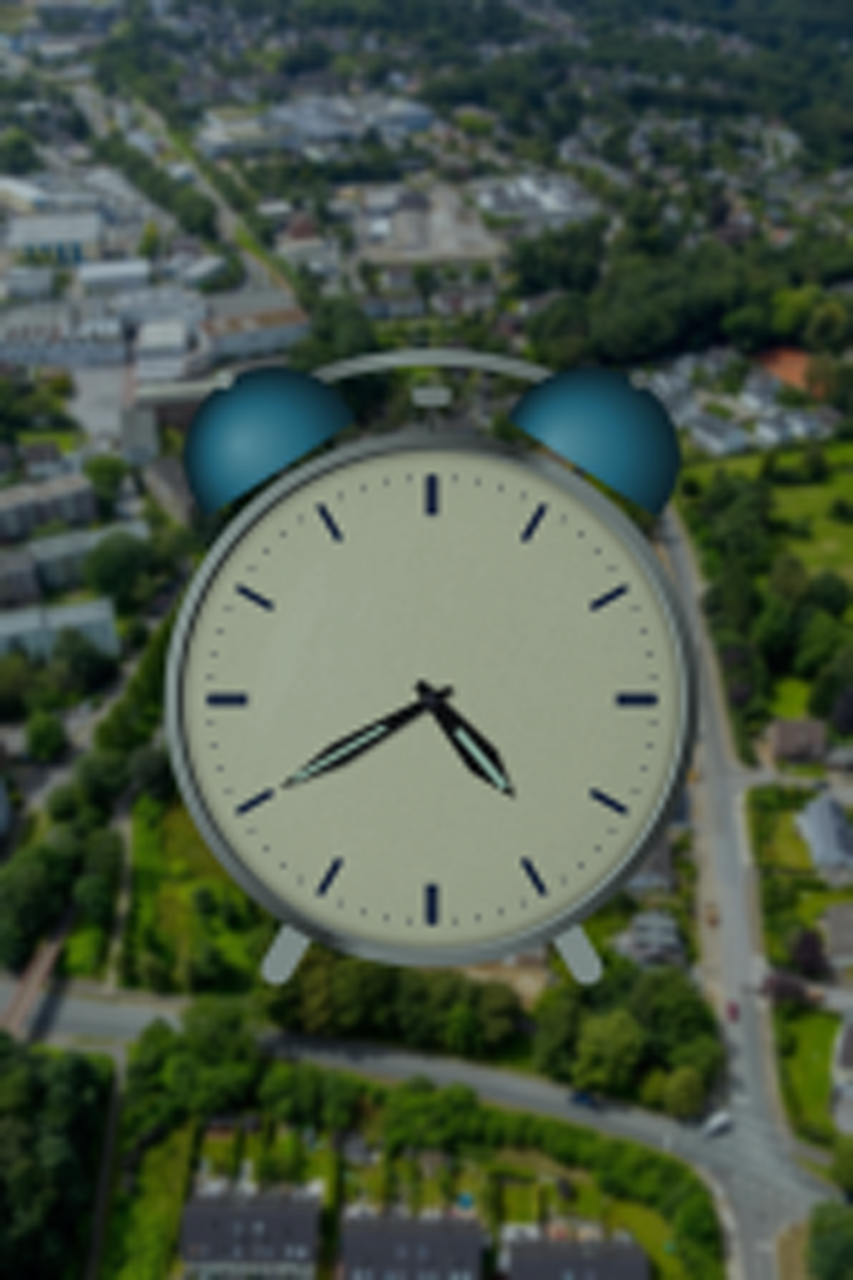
4:40
